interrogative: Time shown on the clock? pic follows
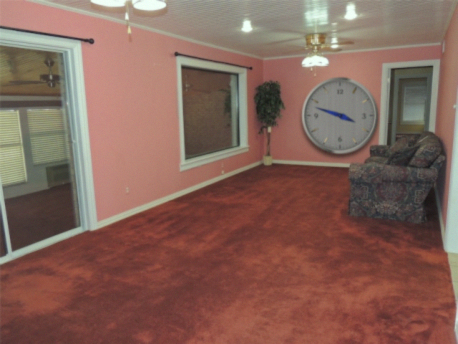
3:48
